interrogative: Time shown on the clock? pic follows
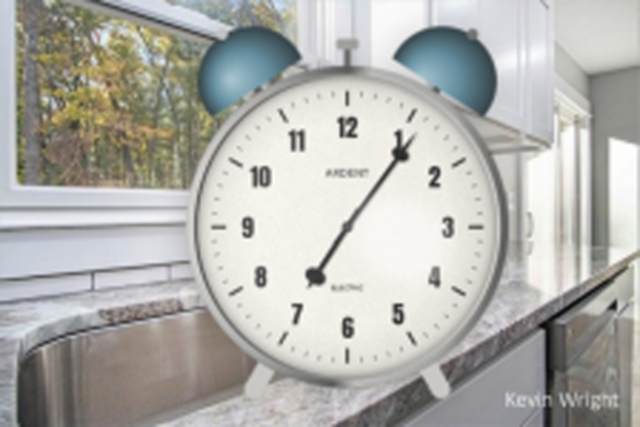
7:06
